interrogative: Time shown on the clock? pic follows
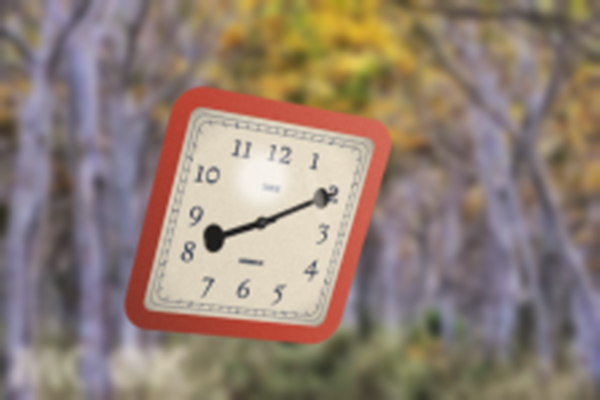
8:10
